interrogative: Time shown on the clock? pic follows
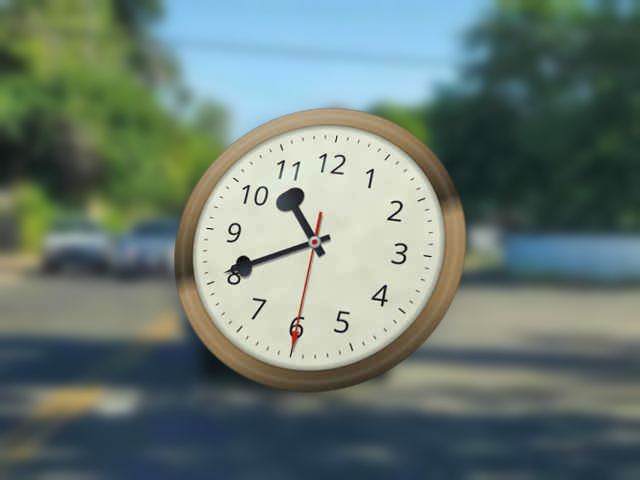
10:40:30
